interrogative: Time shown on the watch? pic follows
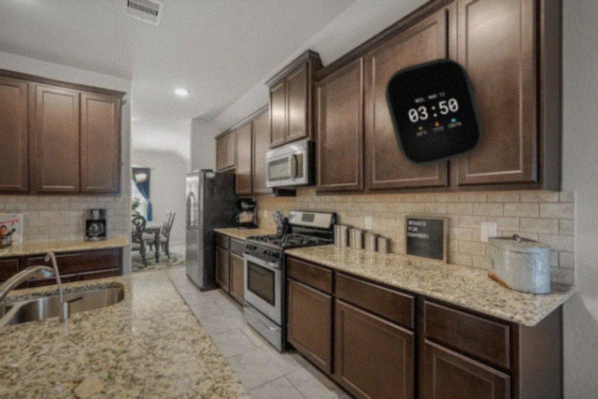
3:50
